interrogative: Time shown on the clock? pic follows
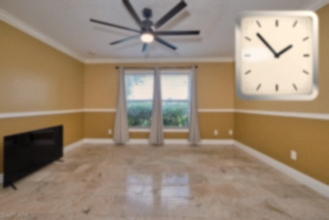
1:53
